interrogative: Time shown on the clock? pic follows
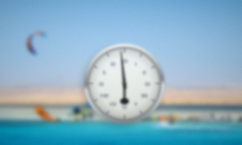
5:59
